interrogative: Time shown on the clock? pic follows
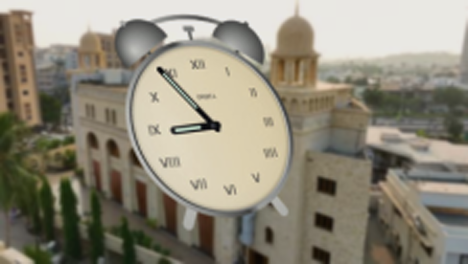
8:54
